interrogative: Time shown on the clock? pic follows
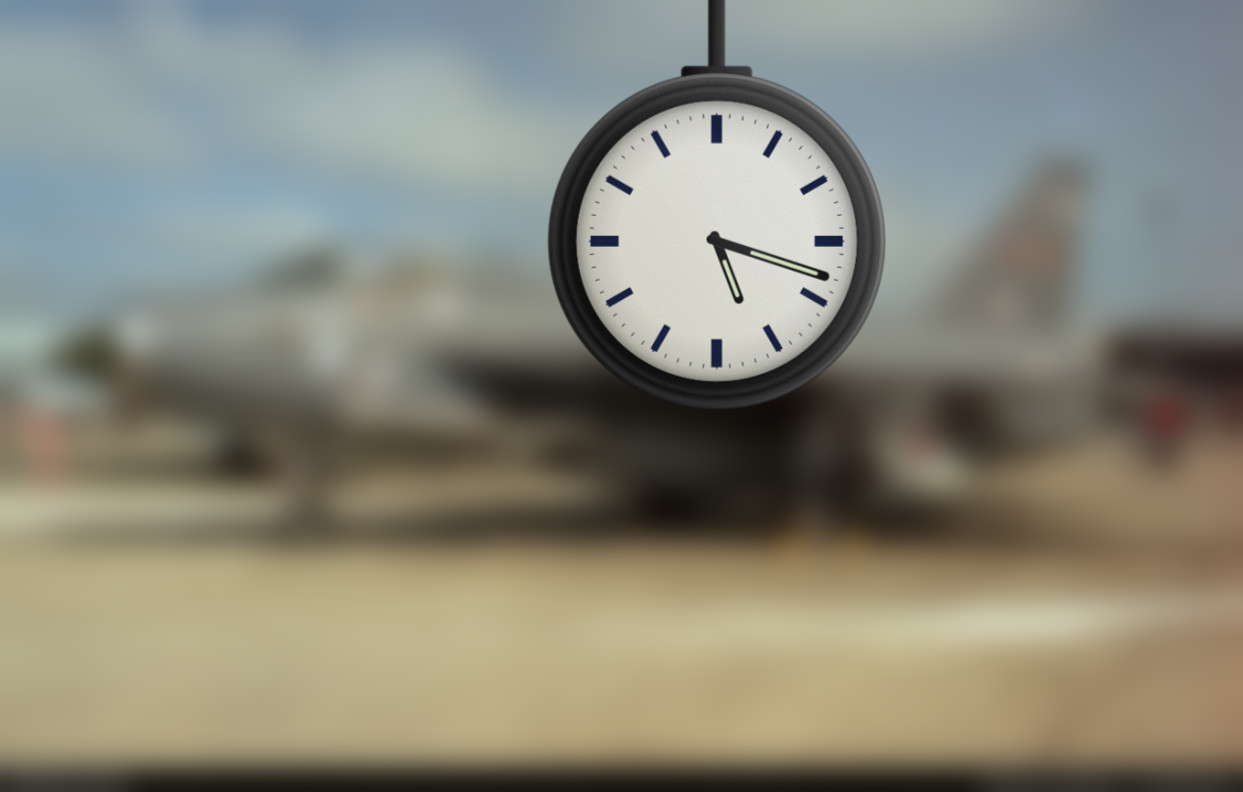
5:18
